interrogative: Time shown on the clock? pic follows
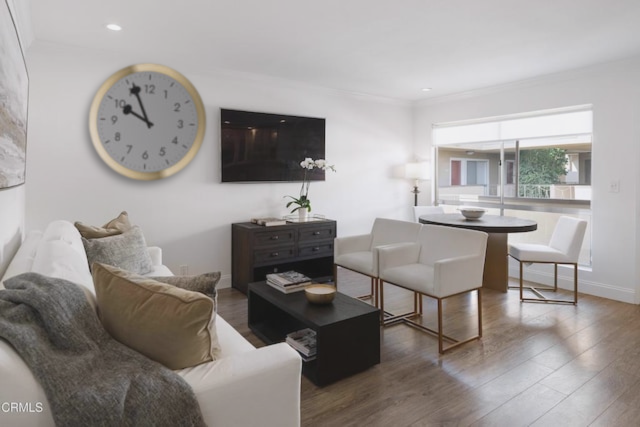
9:56
